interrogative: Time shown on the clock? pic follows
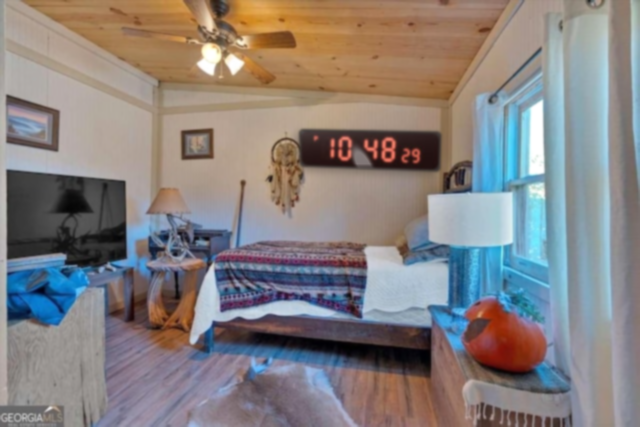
10:48:29
